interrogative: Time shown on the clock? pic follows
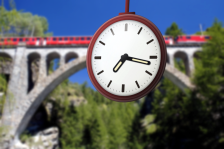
7:17
